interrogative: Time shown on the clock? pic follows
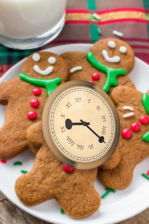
9:24
